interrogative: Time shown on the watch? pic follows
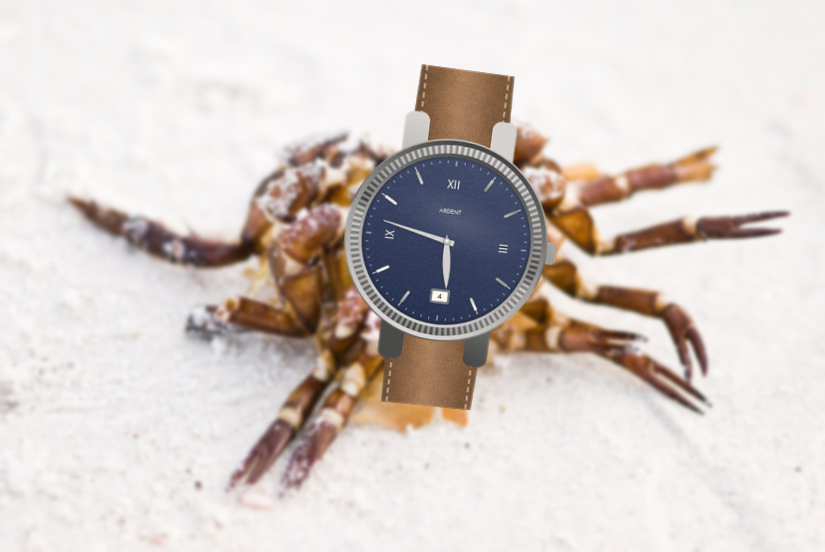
5:47
